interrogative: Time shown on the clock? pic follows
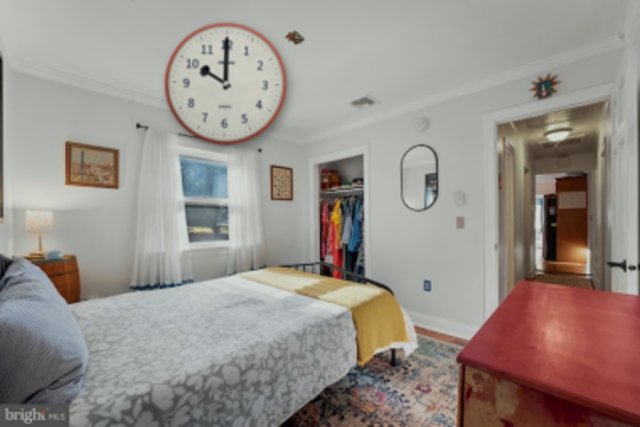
10:00
